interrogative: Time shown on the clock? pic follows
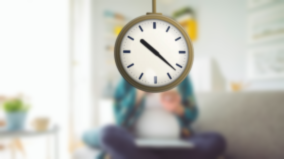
10:22
